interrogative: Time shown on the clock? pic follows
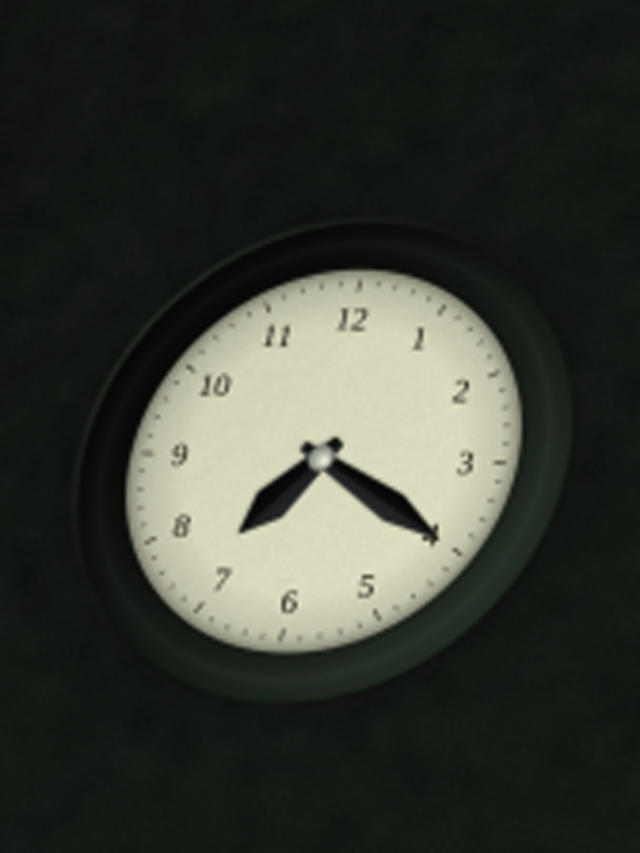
7:20
